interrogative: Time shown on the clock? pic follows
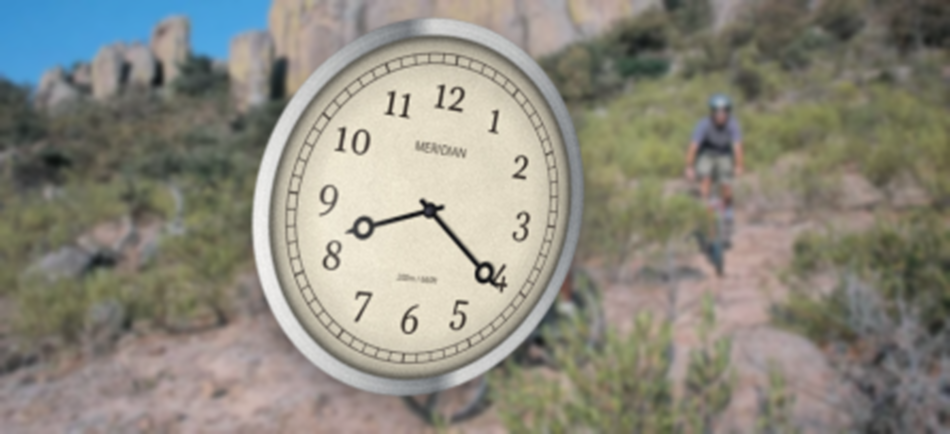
8:21
